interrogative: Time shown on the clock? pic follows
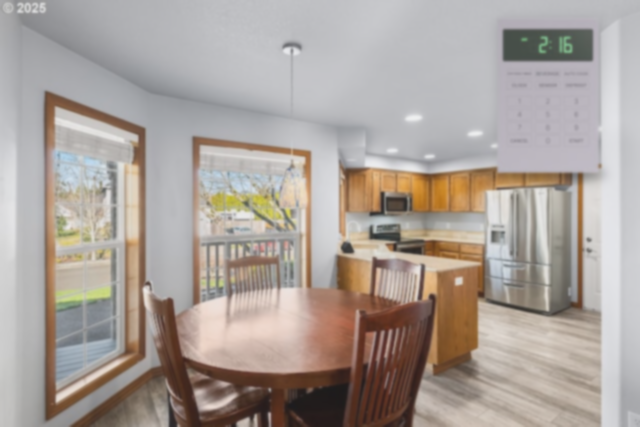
2:16
